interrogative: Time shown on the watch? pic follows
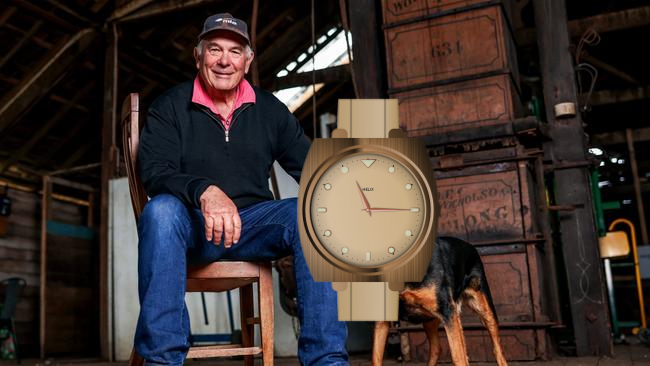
11:15
